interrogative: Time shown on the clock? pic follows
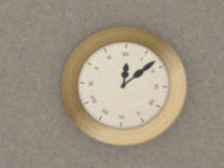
12:08
